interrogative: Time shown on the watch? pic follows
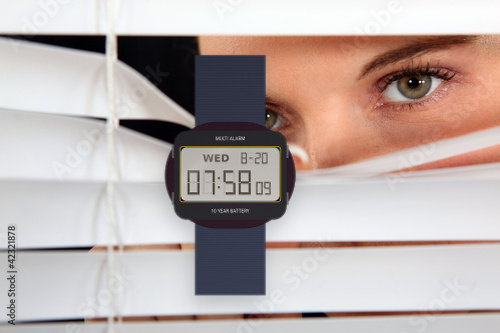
7:58:09
